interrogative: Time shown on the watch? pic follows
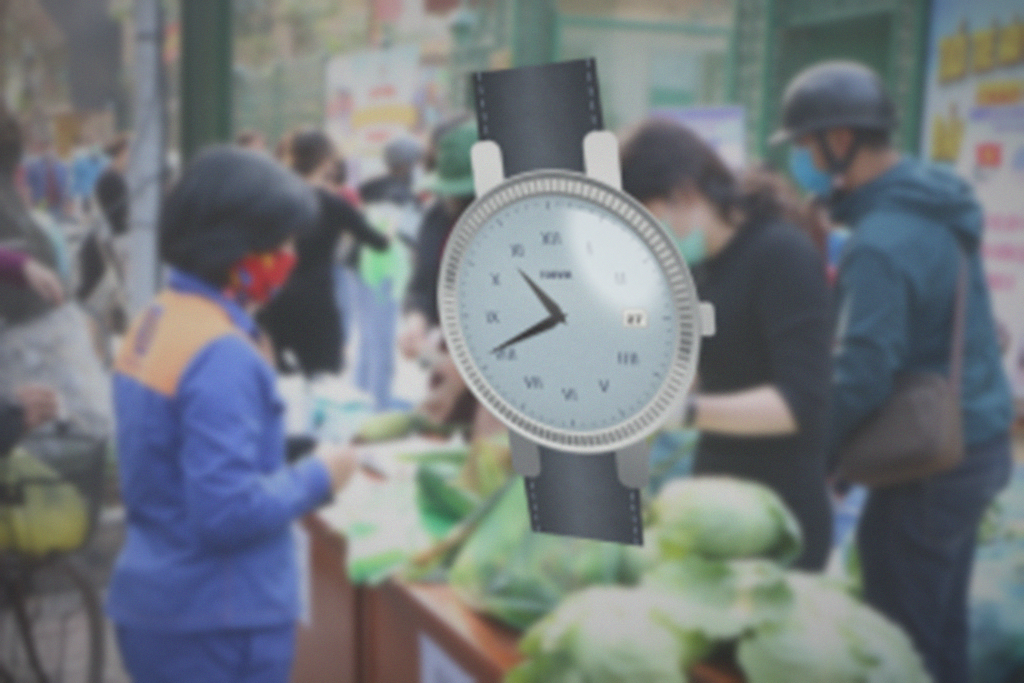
10:41
